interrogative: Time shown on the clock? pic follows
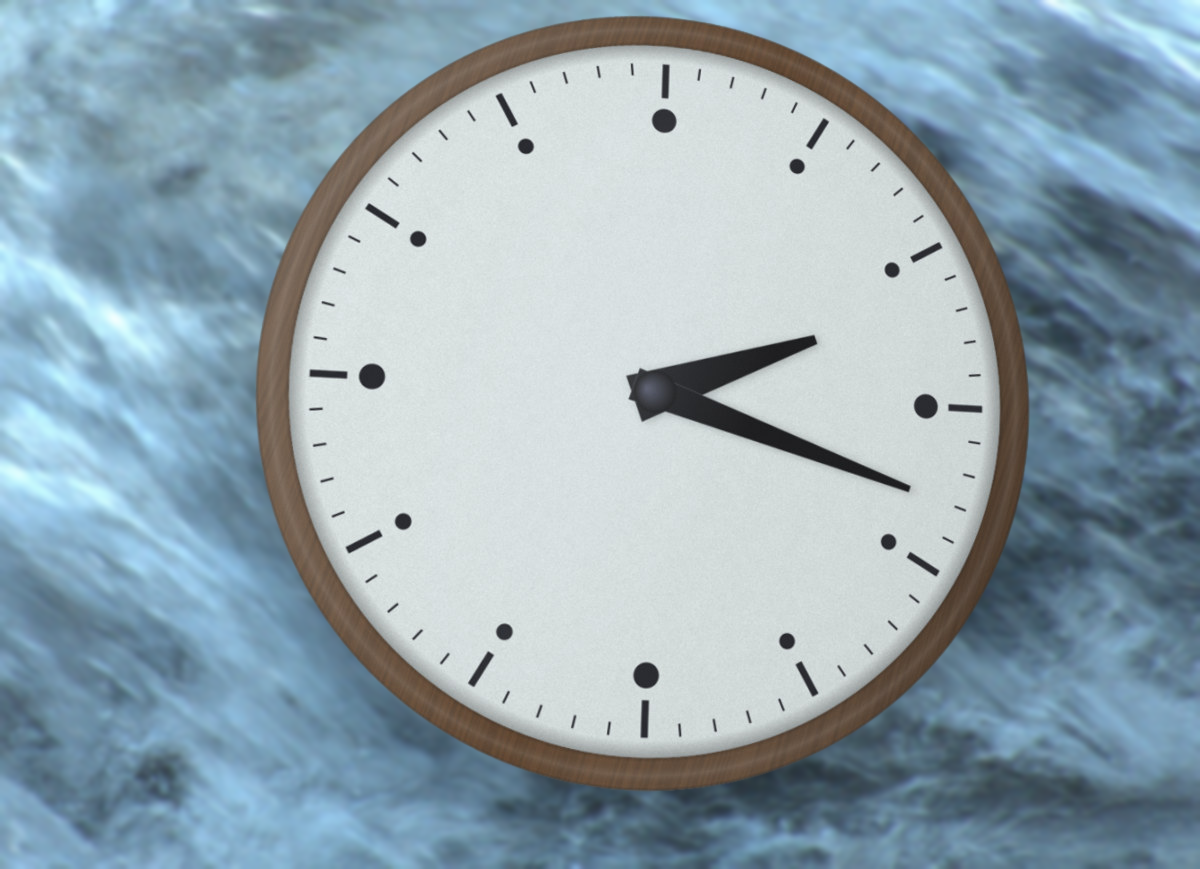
2:18
